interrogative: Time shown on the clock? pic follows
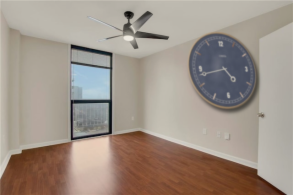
4:43
